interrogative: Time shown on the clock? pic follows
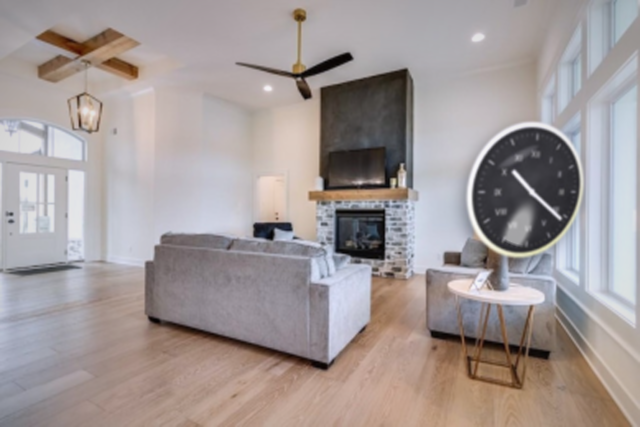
10:21
